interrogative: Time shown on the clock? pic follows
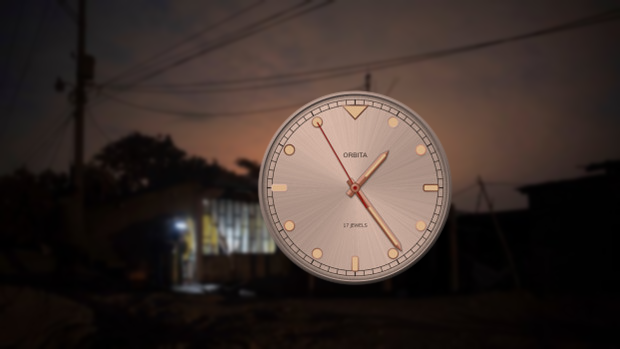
1:23:55
